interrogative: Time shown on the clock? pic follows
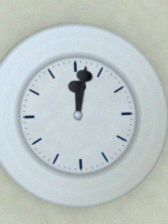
12:02
